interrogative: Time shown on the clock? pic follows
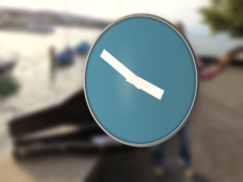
3:51
